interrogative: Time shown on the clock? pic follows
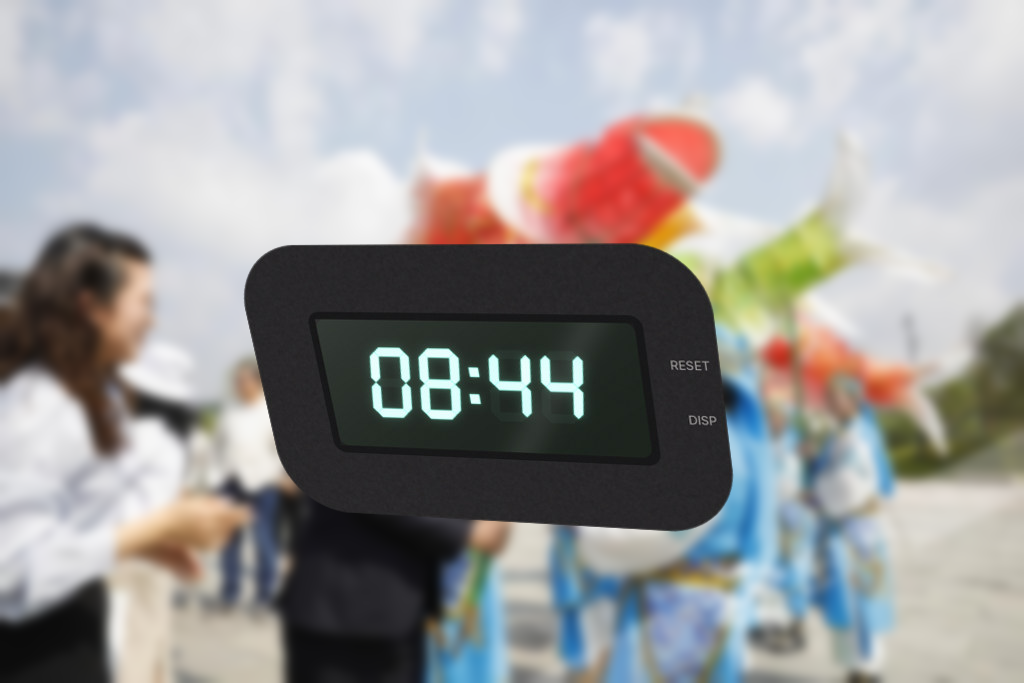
8:44
